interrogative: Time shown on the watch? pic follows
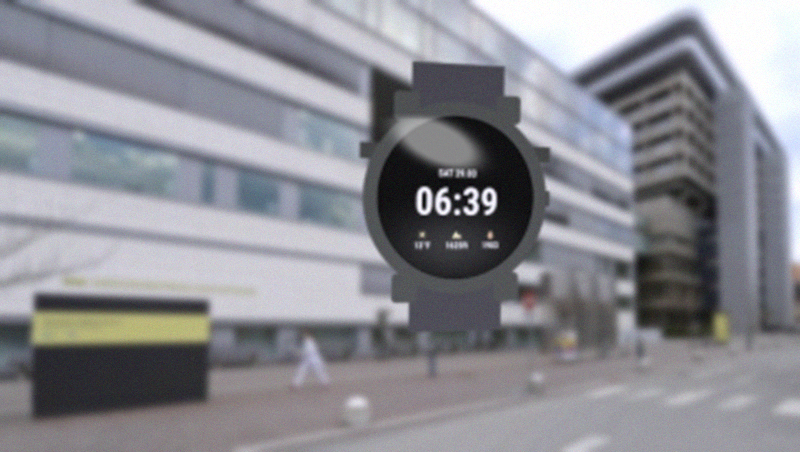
6:39
